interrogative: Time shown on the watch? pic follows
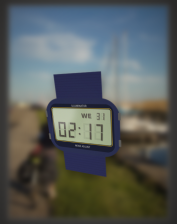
2:17
